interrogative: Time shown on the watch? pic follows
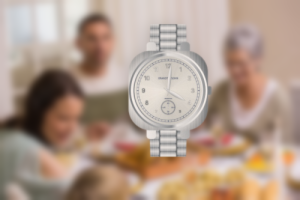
4:01
